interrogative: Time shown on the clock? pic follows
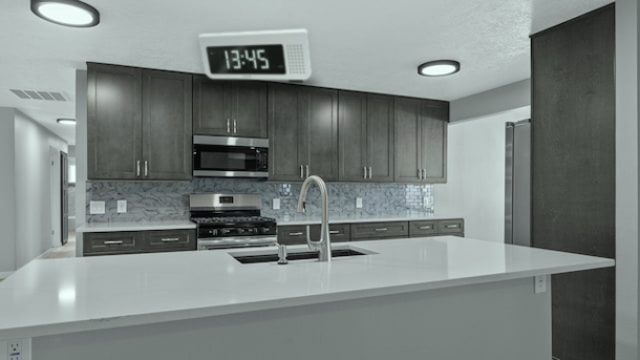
13:45
